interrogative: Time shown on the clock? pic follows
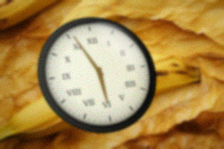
5:56
